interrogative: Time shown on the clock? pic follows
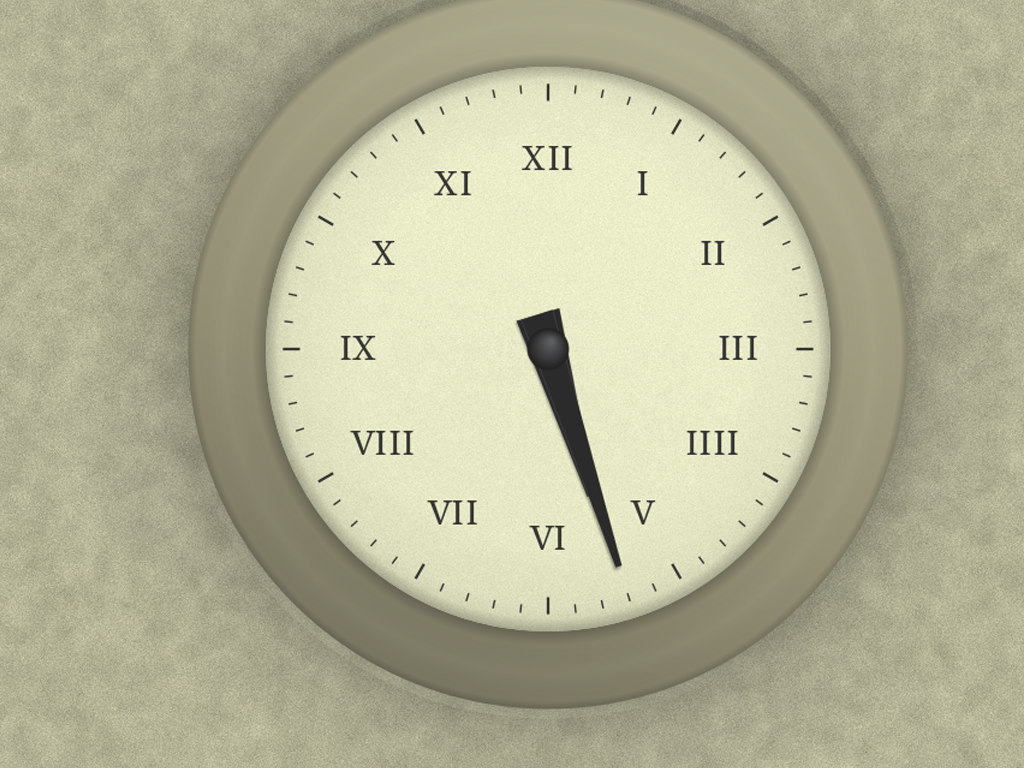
5:27
